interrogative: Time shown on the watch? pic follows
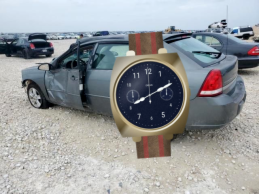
8:11
